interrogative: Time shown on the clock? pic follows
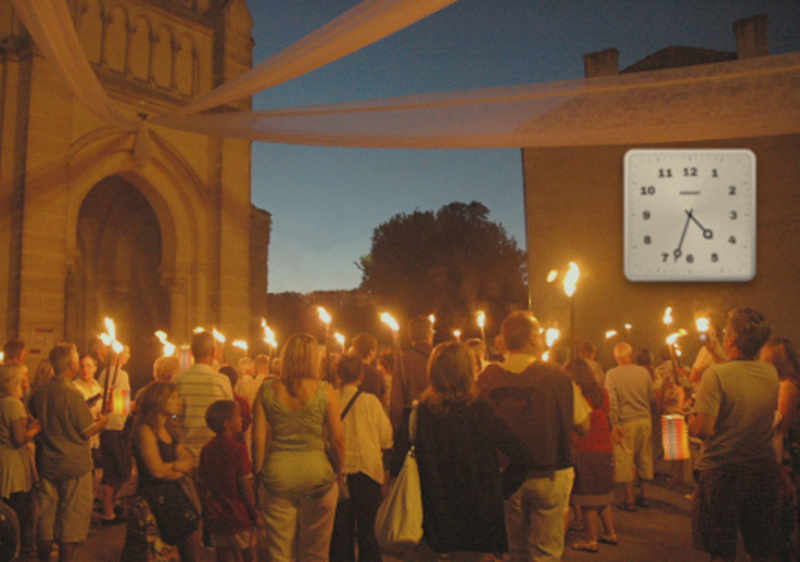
4:33
